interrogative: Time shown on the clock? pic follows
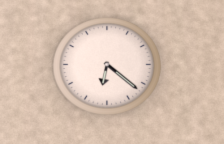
6:22
